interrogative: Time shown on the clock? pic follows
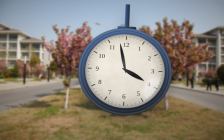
3:58
